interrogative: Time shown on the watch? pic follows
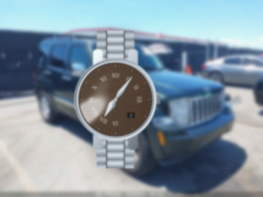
7:06
